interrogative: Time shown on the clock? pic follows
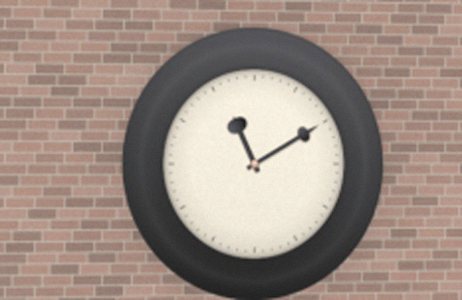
11:10
